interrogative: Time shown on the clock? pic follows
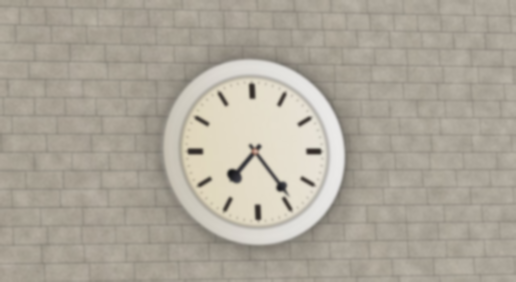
7:24
